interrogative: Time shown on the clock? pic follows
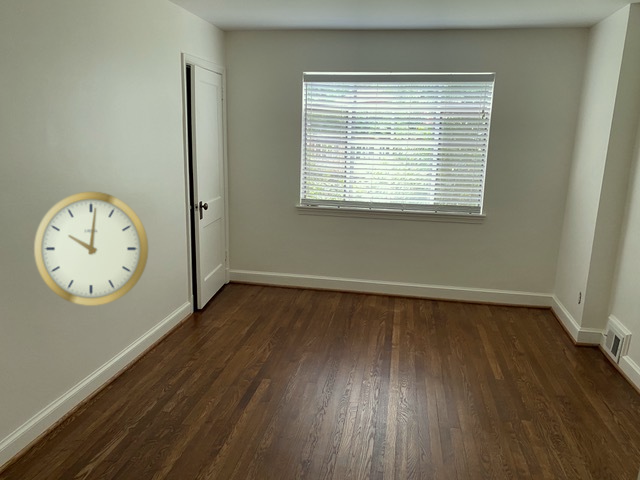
10:01
